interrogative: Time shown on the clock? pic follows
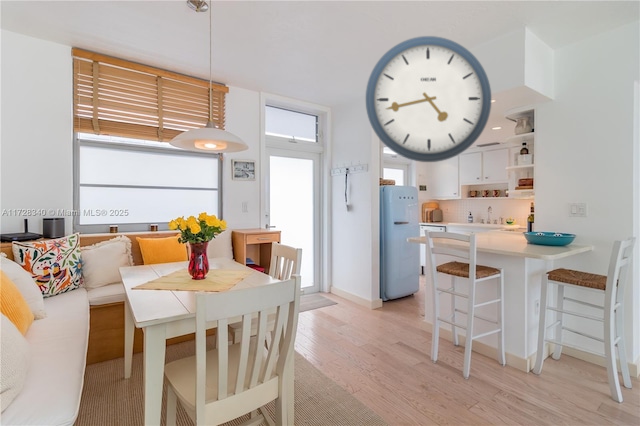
4:43
